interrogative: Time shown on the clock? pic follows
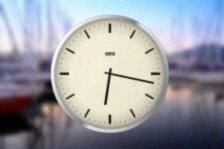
6:17
